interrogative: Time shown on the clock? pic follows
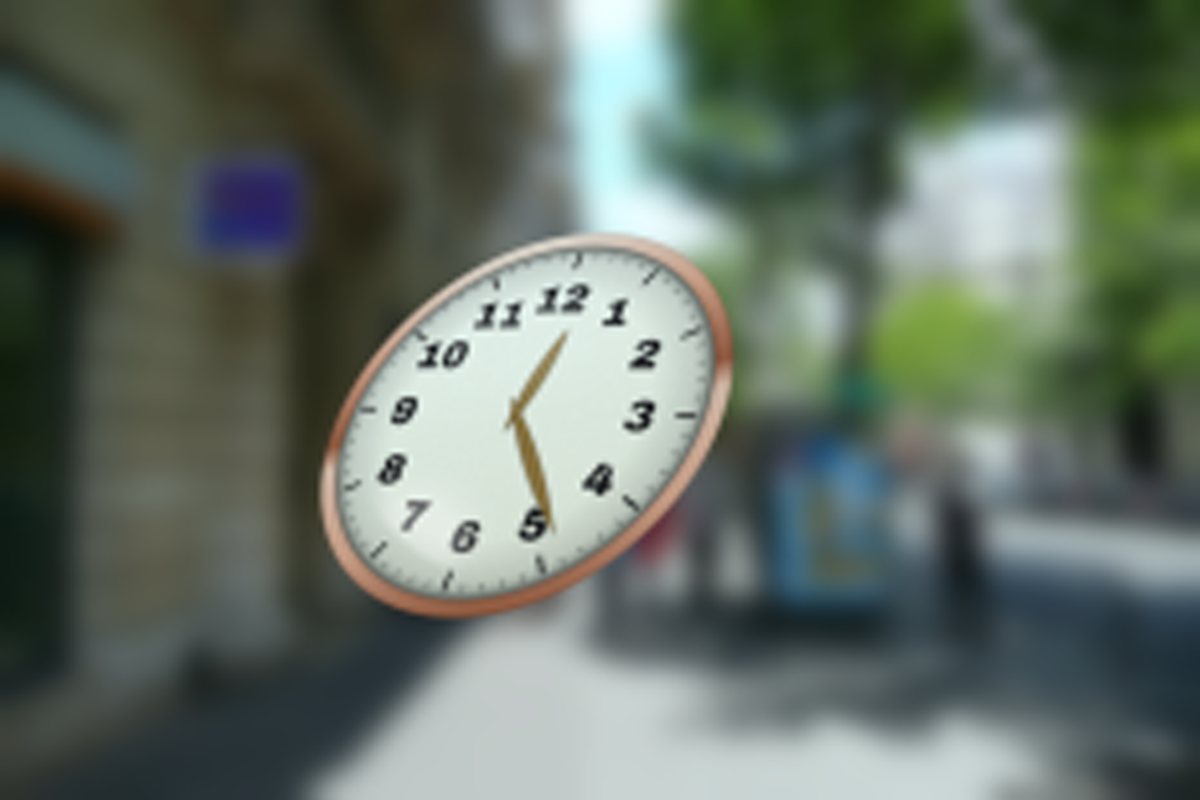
12:24
